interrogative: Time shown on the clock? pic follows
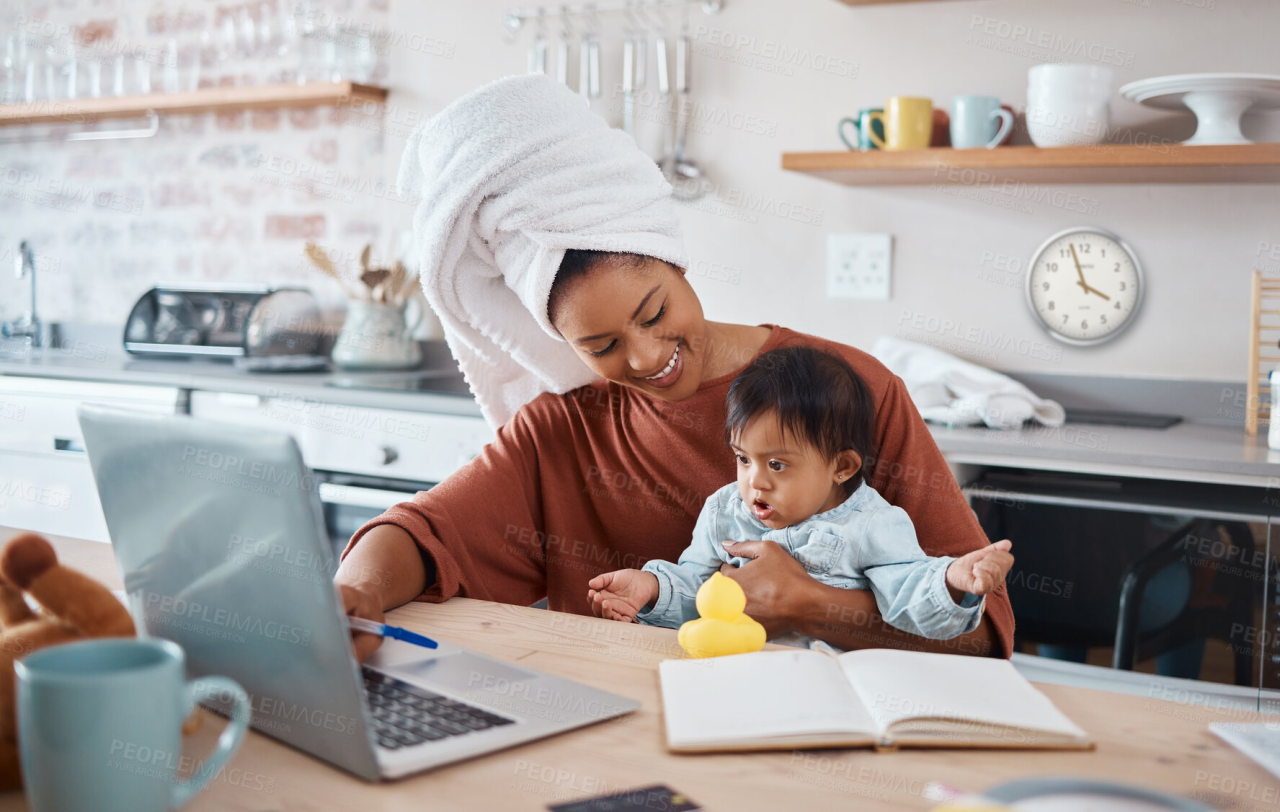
3:57
